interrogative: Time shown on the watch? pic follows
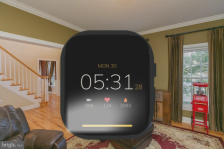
5:31
